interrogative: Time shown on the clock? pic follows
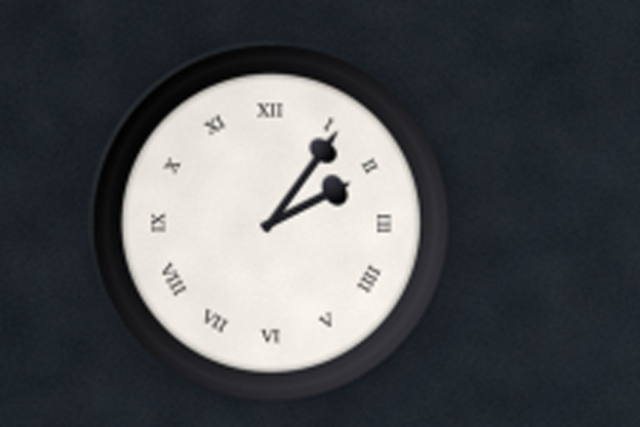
2:06
